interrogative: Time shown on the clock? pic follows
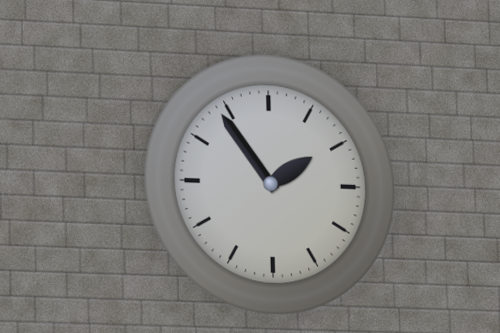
1:54
